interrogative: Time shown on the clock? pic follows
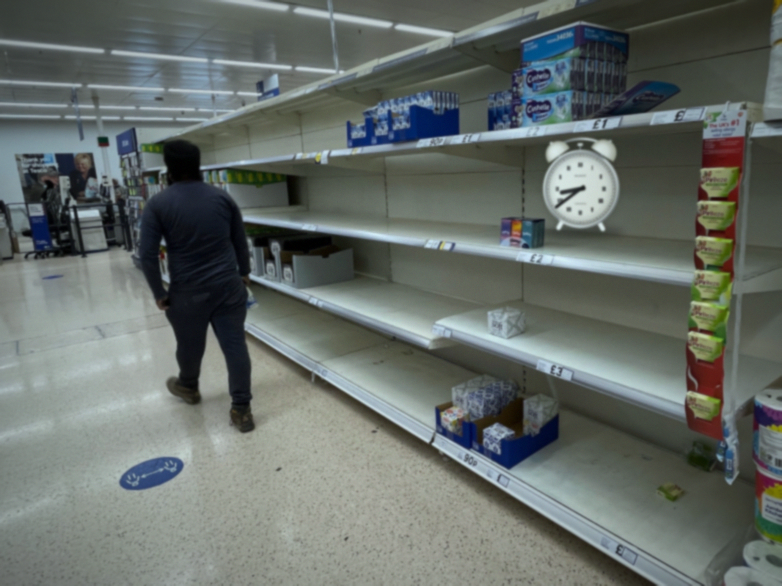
8:39
